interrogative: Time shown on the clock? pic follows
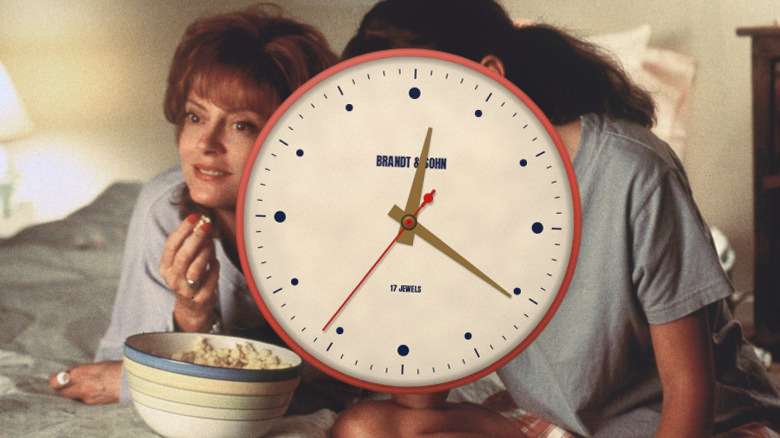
12:20:36
